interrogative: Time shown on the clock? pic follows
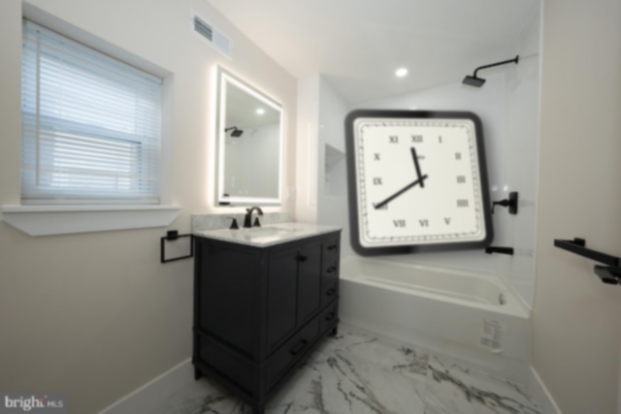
11:40
